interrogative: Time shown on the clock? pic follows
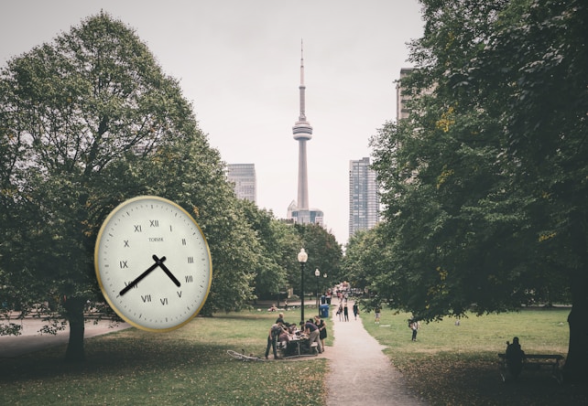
4:40
